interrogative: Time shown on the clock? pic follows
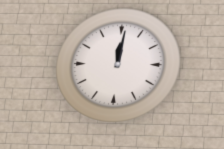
12:01
